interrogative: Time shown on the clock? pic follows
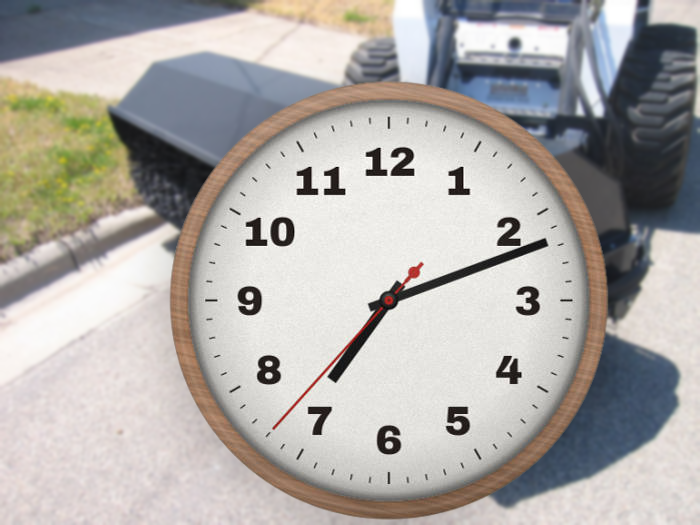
7:11:37
